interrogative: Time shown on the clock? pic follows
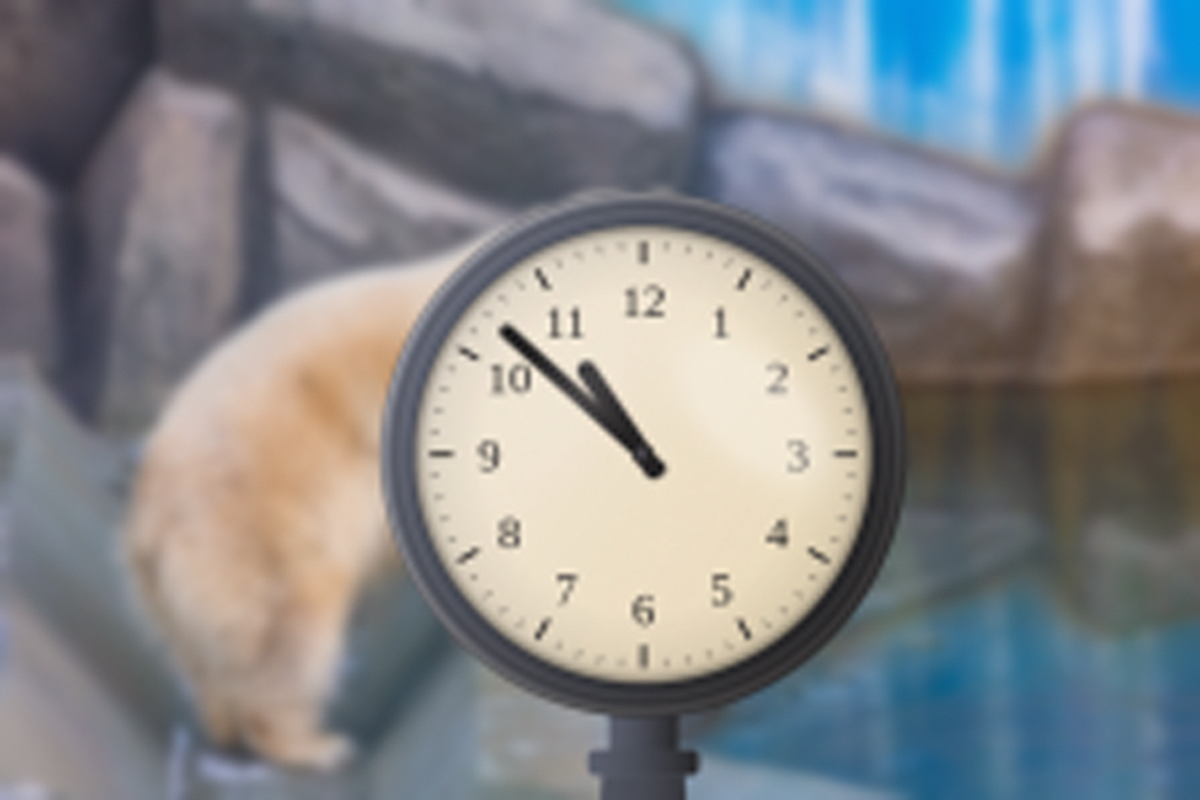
10:52
